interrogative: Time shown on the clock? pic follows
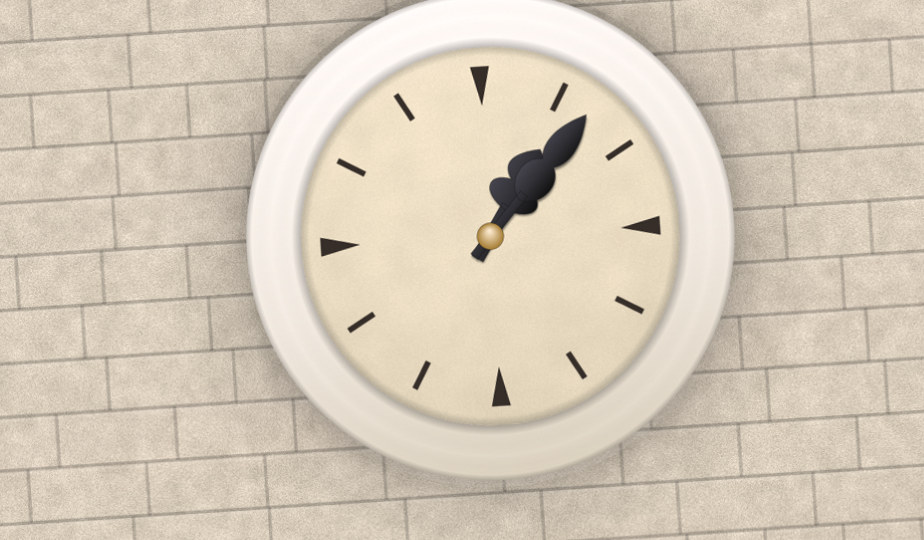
1:07
